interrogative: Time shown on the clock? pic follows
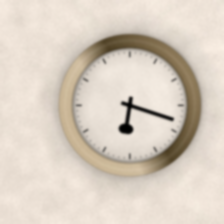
6:18
